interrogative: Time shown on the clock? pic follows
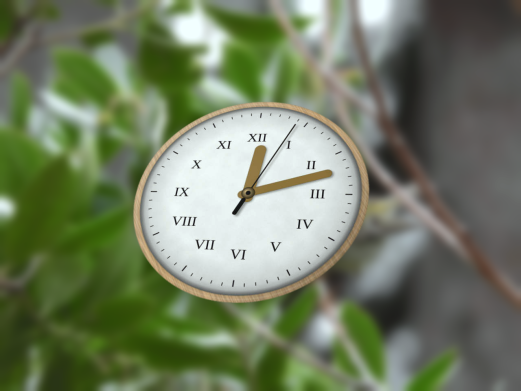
12:12:04
